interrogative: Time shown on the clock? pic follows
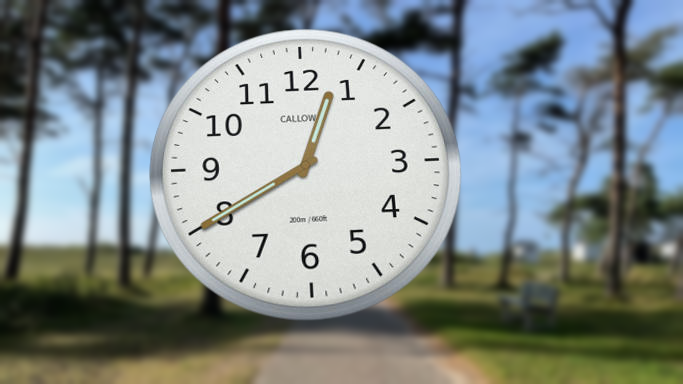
12:40
